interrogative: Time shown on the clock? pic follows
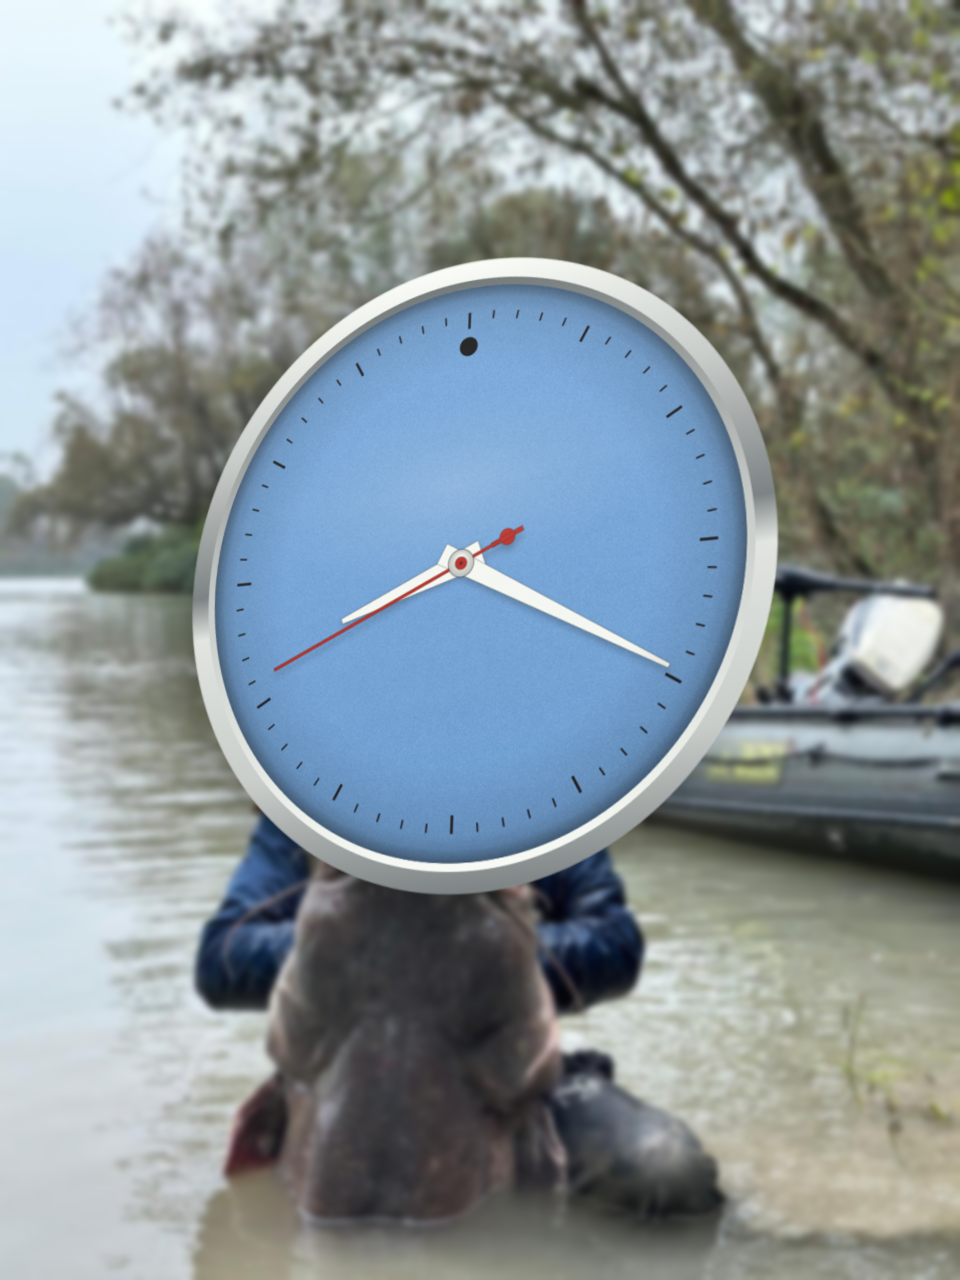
8:19:41
